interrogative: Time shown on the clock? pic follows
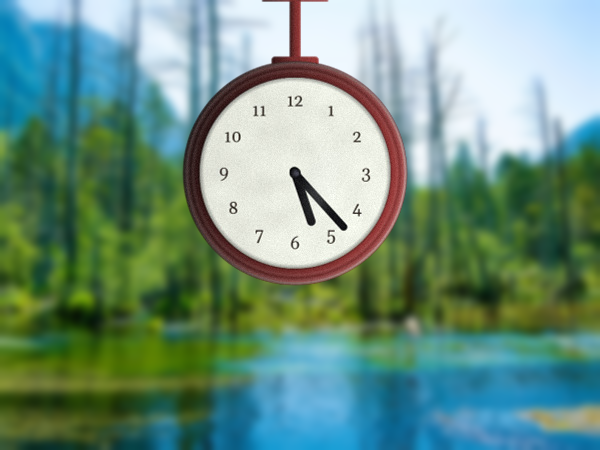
5:23
